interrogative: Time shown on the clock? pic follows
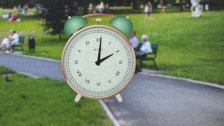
2:01
